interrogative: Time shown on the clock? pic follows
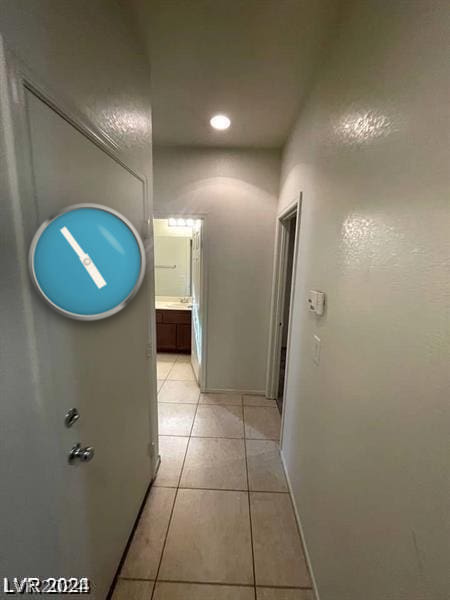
4:54
